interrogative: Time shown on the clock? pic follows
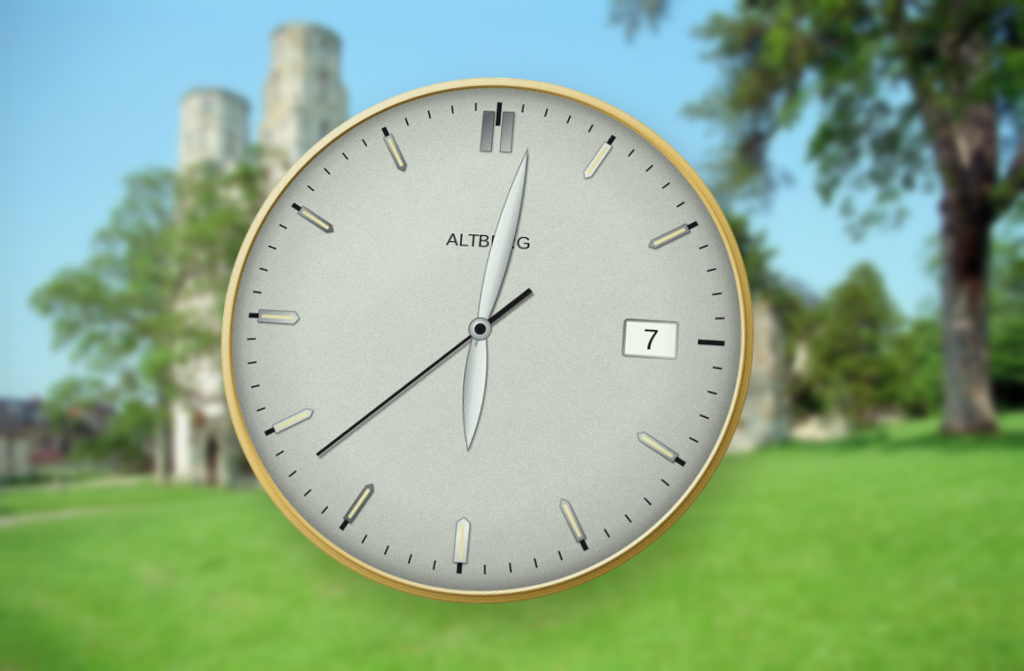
6:01:38
